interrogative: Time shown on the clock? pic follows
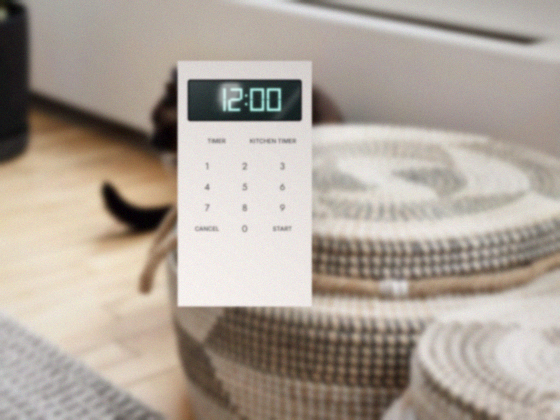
12:00
